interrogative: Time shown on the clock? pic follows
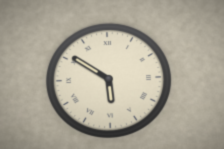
5:51
